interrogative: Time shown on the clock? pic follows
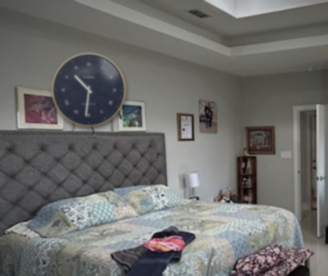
10:31
